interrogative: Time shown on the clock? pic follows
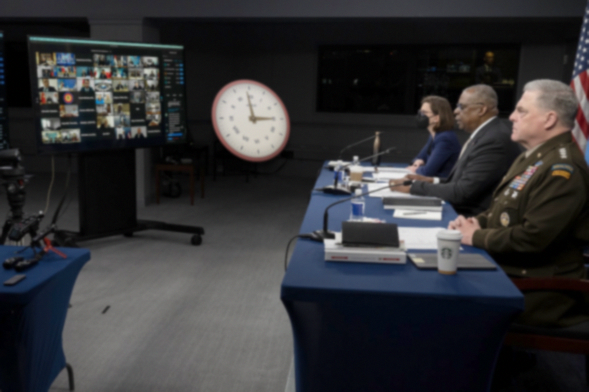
2:59
